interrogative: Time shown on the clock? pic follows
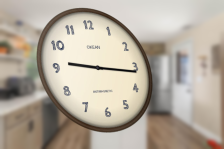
9:16
